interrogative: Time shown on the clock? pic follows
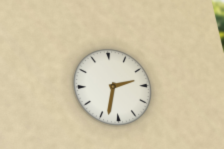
2:33
